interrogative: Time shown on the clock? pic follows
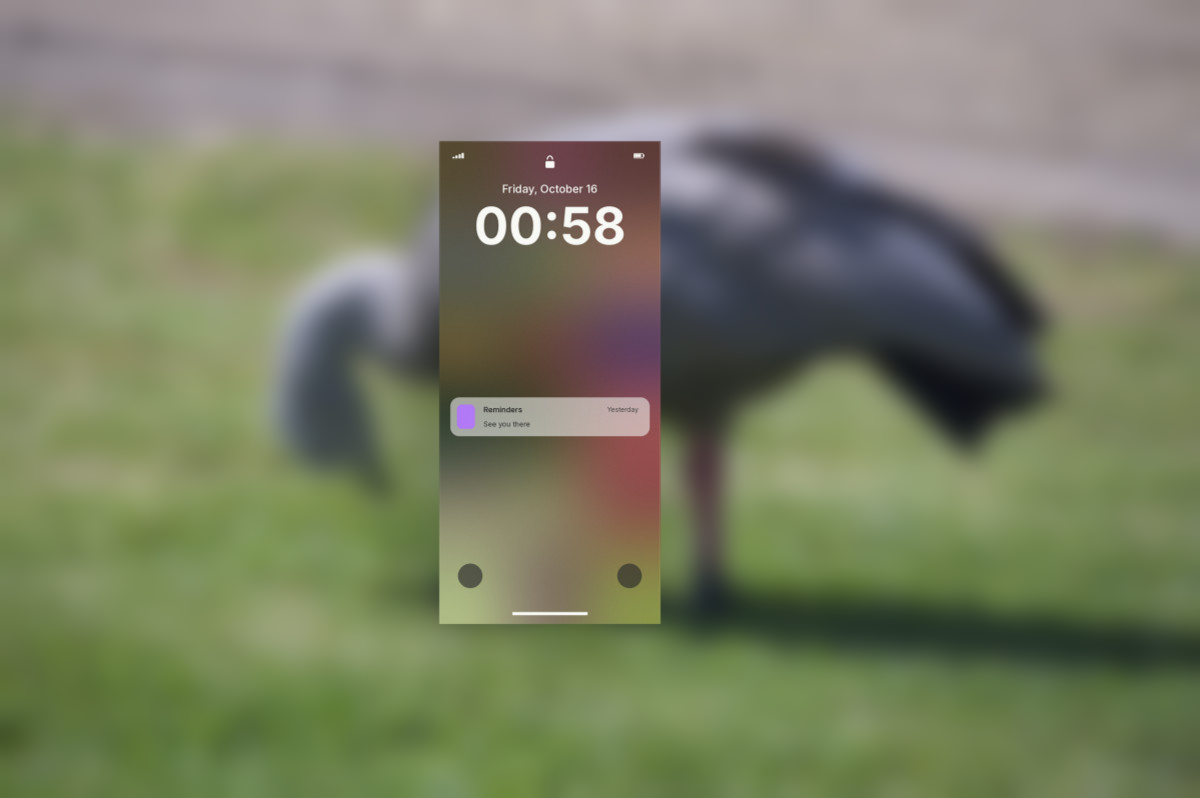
0:58
